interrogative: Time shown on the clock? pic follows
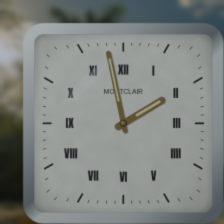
1:58
